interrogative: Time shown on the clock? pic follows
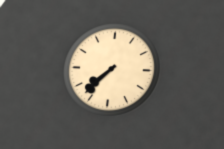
7:37
